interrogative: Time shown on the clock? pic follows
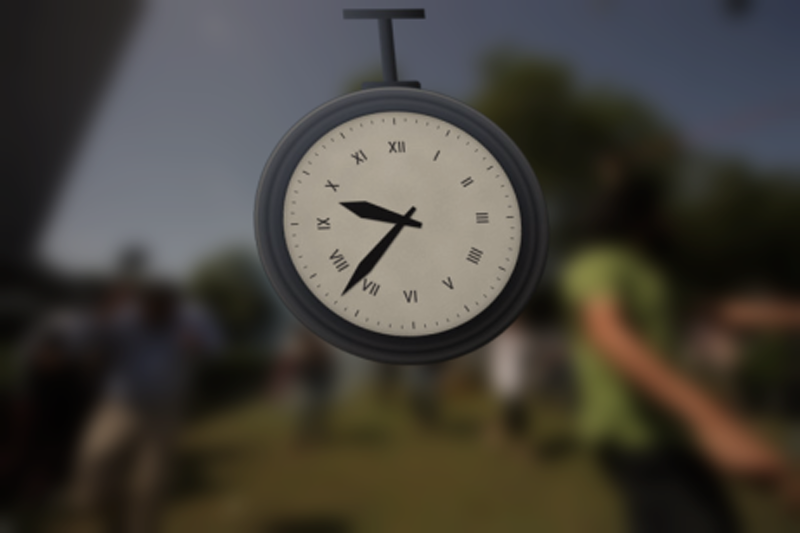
9:37
